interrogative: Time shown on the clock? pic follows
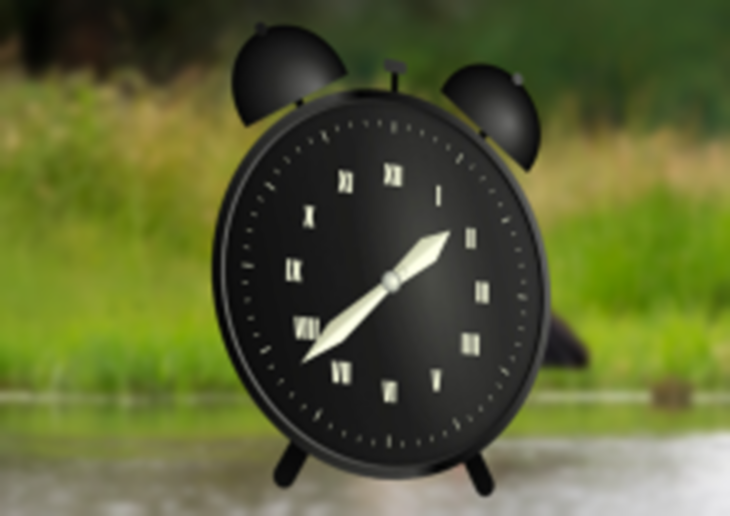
1:38
